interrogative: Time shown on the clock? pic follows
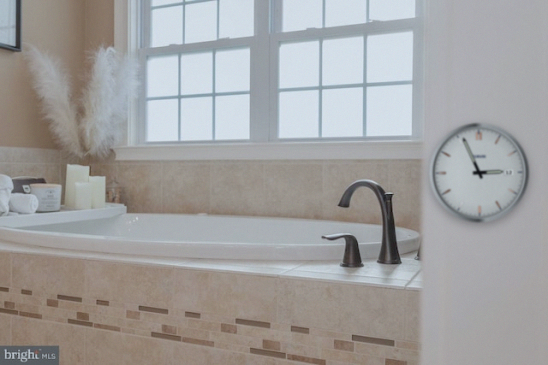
2:56
